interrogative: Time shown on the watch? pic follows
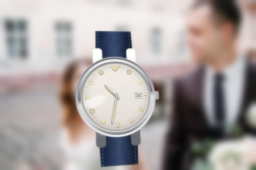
10:32
